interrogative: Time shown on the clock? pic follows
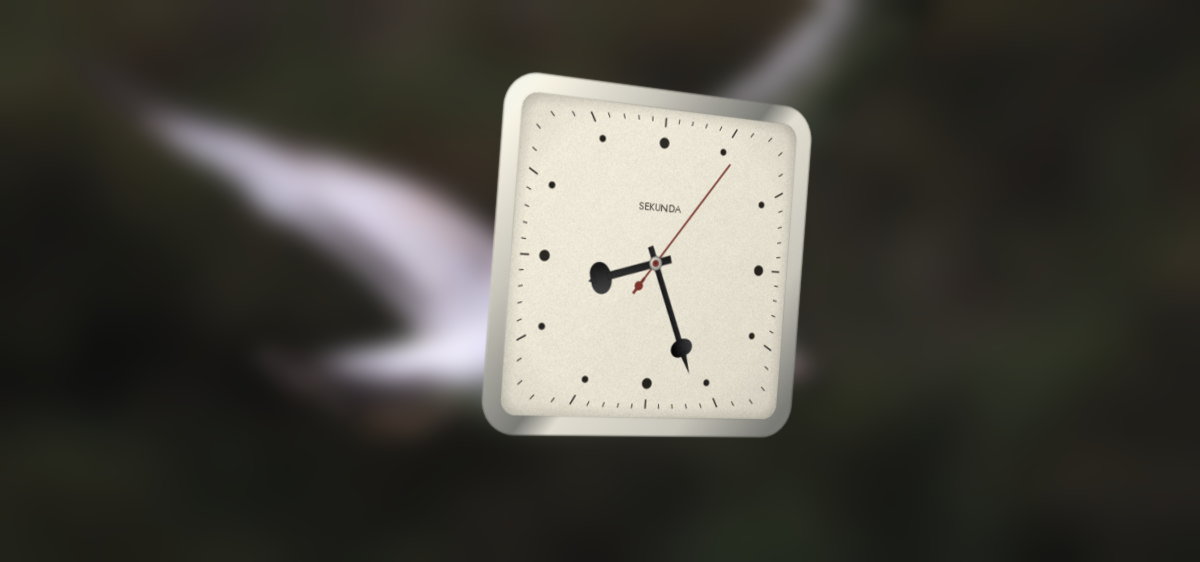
8:26:06
